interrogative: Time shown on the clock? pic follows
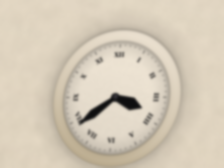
3:39
